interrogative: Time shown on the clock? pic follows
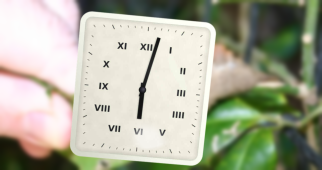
6:02
